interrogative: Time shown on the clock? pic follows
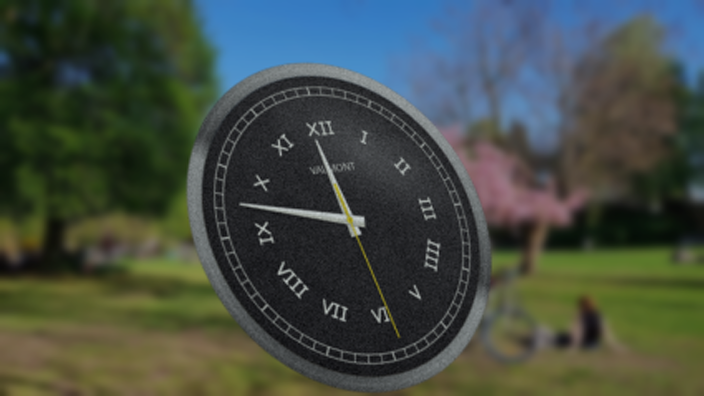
11:47:29
